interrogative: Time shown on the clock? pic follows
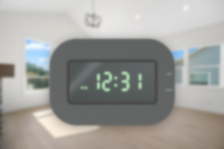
12:31
